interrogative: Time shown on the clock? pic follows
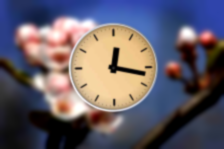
12:17
